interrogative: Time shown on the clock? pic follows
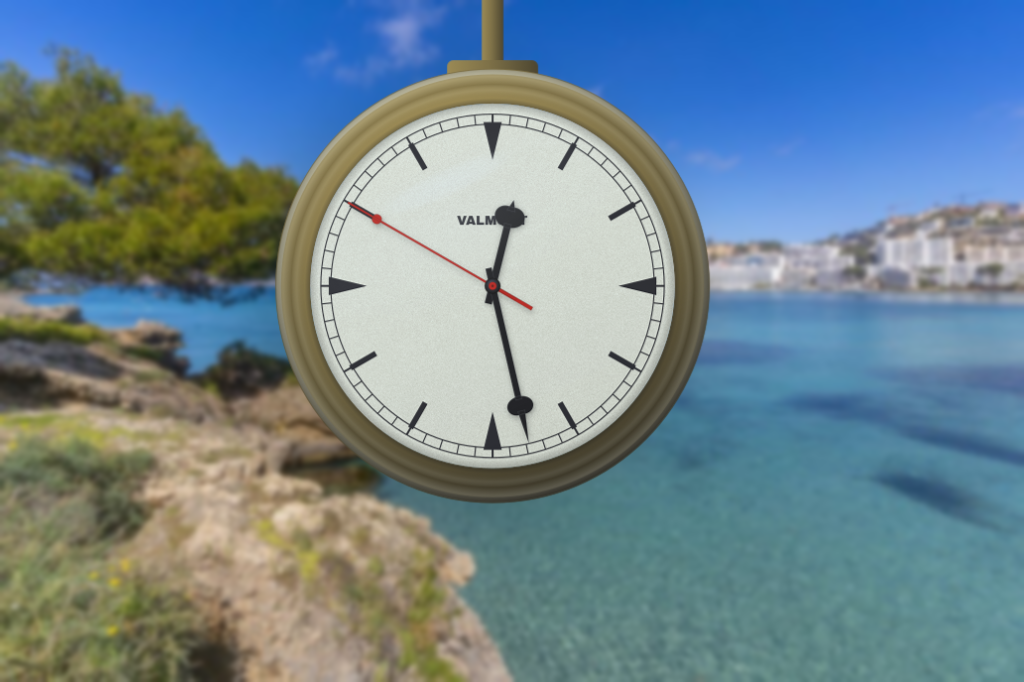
12:27:50
